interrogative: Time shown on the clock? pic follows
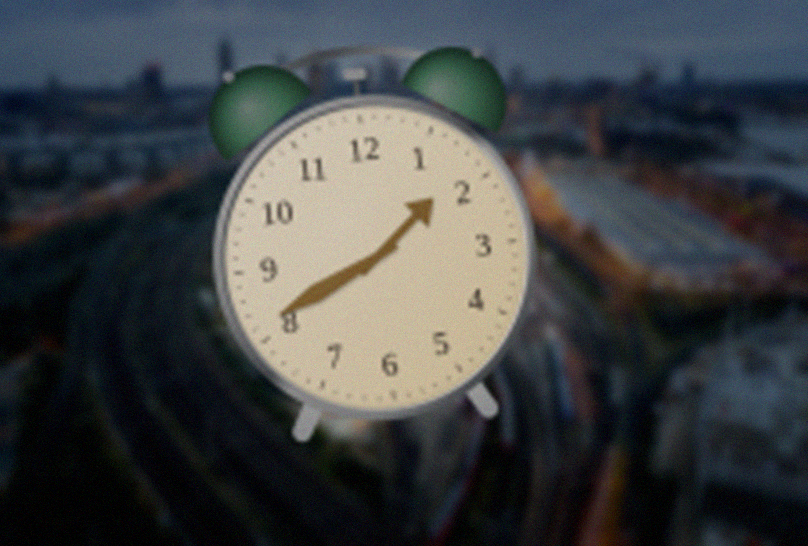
1:41
